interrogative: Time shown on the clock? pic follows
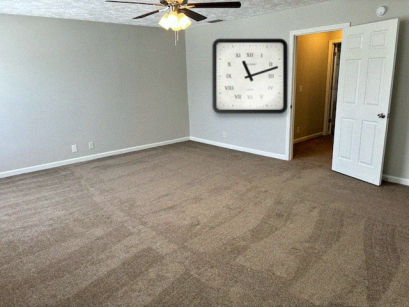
11:12
